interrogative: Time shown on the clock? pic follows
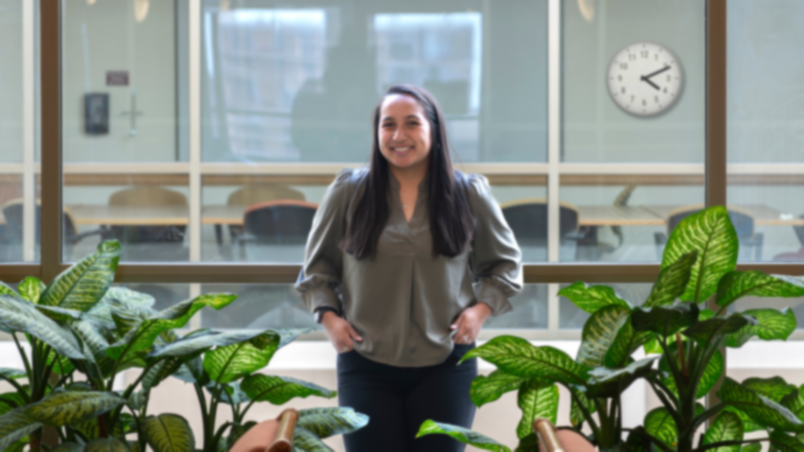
4:11
